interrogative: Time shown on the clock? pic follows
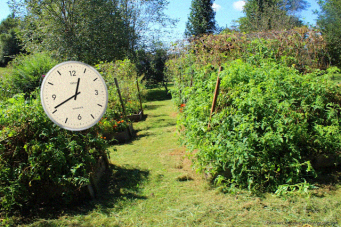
12:41
